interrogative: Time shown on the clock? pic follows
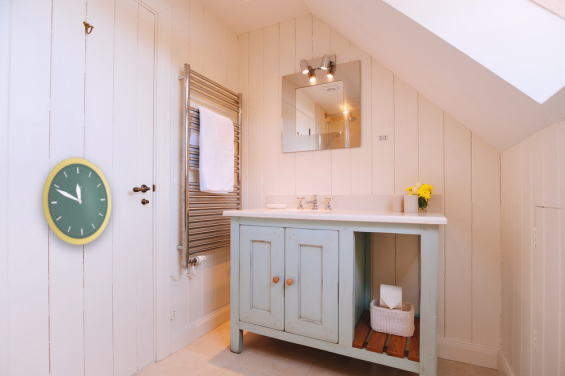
11:49
